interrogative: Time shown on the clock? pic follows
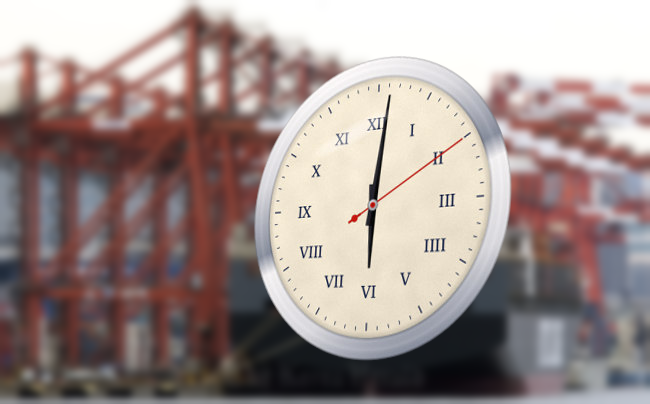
6:01:10
